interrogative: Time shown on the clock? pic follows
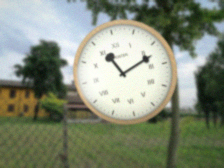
11:12
